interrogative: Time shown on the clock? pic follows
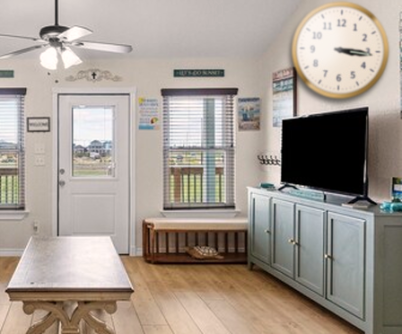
3:16
